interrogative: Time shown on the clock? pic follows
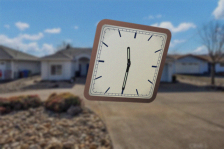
11:30
